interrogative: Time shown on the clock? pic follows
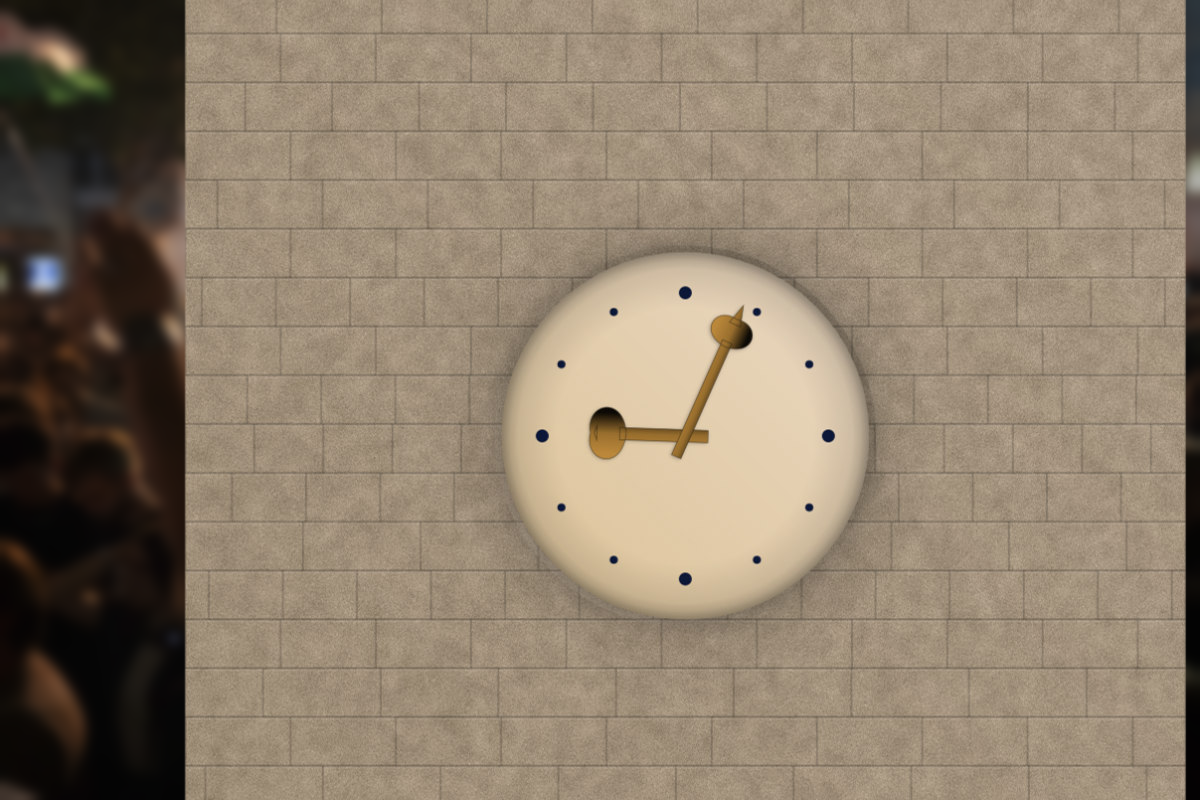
9:04
